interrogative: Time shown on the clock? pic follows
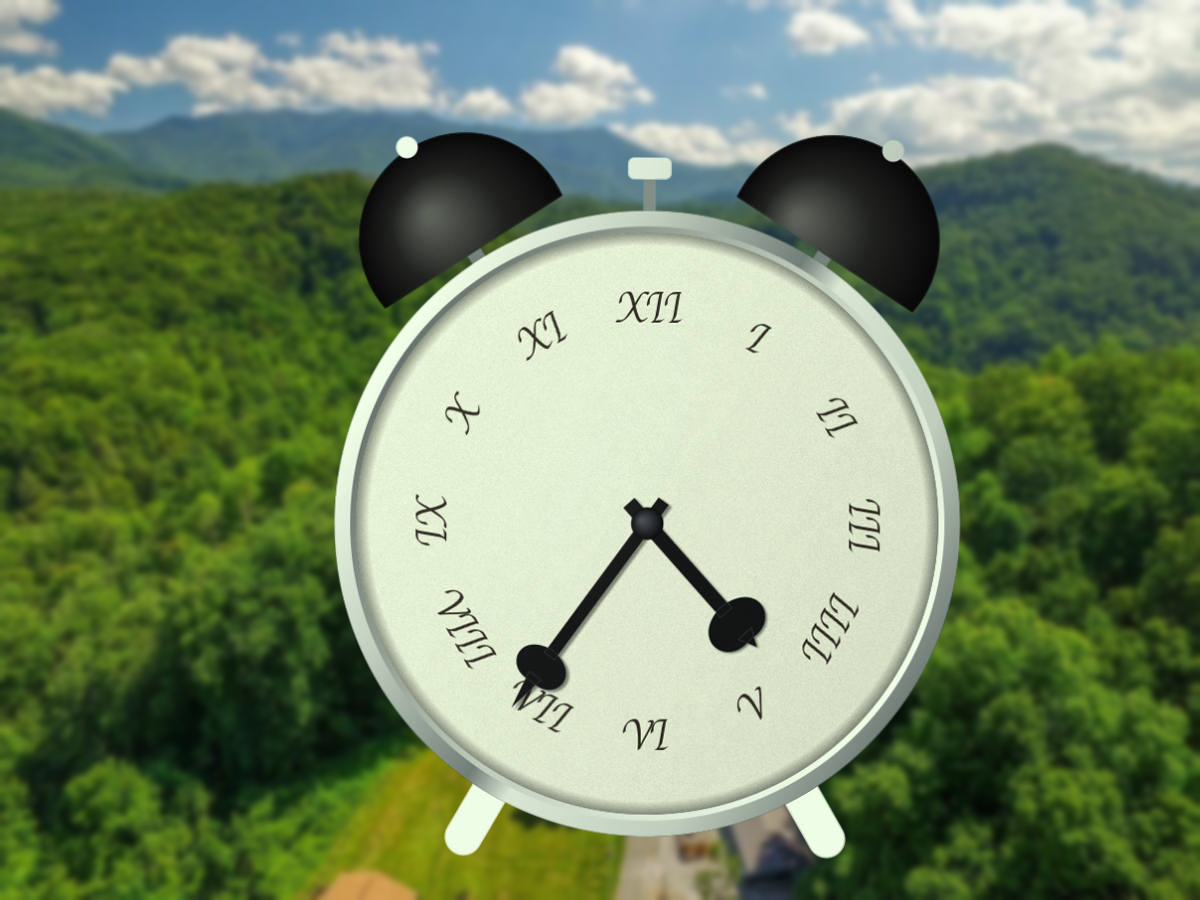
4:36
